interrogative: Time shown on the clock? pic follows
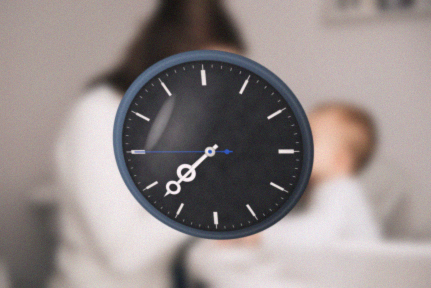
7:37:45
